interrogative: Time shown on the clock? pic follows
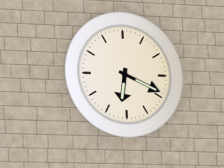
6:19
